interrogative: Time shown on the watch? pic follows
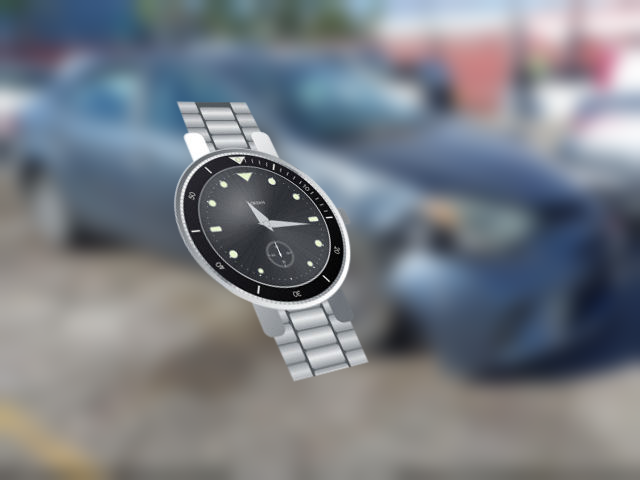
11:16
